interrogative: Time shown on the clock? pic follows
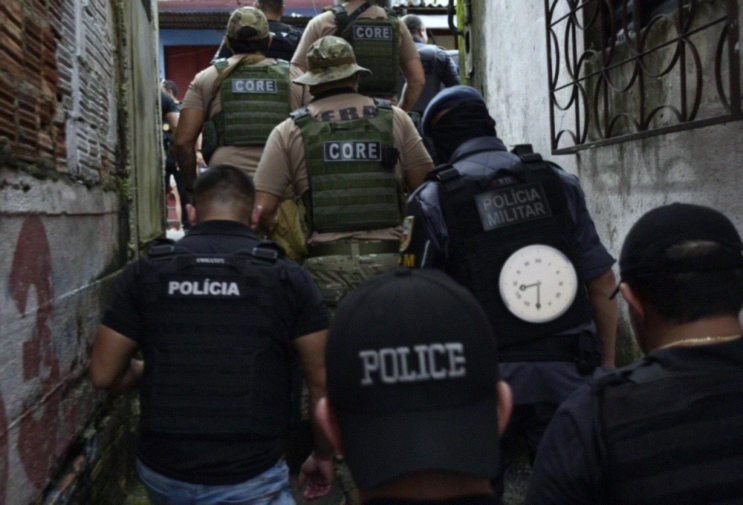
8:30
